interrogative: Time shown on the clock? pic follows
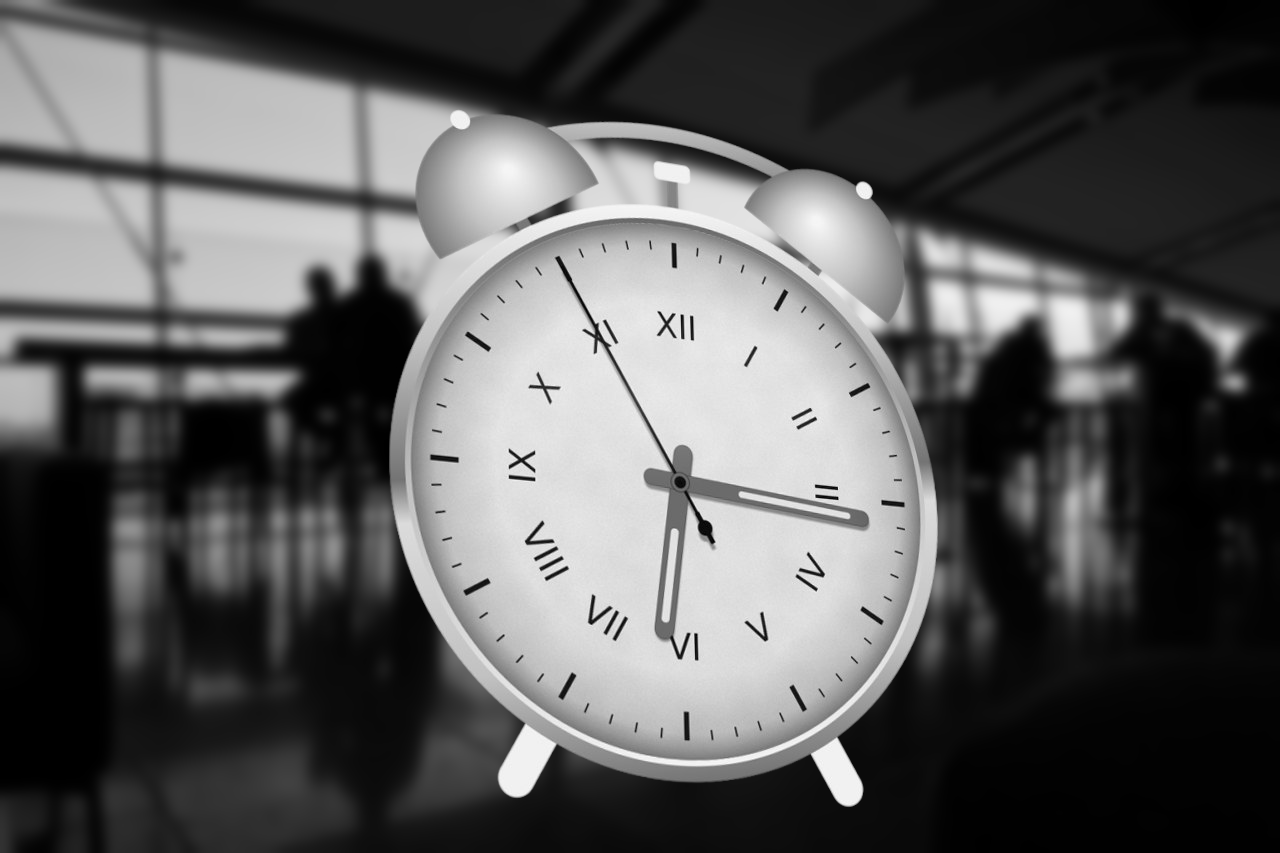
6:15:55
